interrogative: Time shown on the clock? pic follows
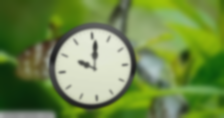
10:01
